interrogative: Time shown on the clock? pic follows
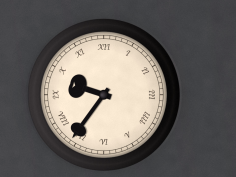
9:36
